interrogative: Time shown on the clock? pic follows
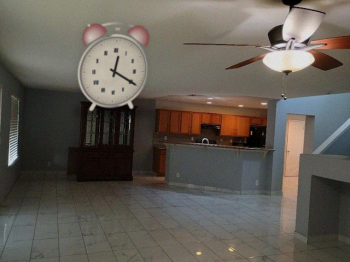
12:20
